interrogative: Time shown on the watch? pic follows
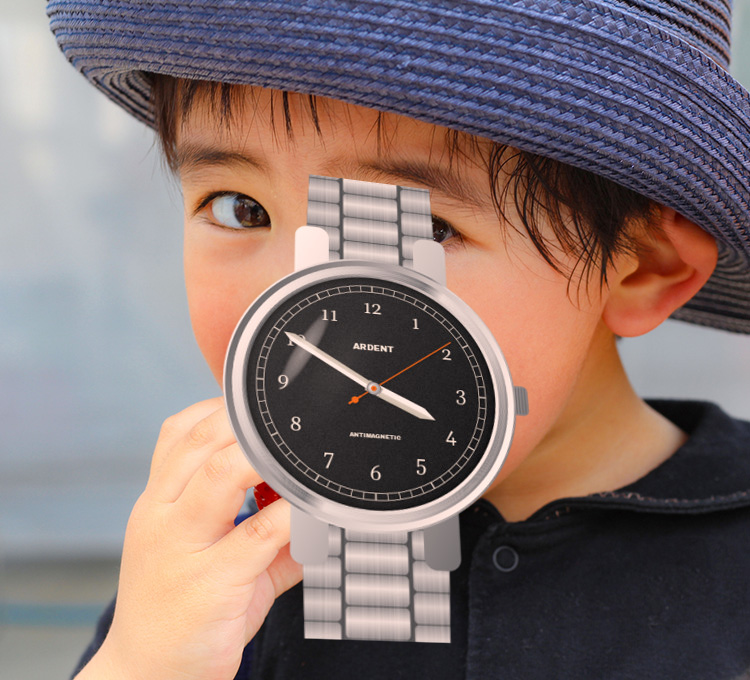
3:50:09
